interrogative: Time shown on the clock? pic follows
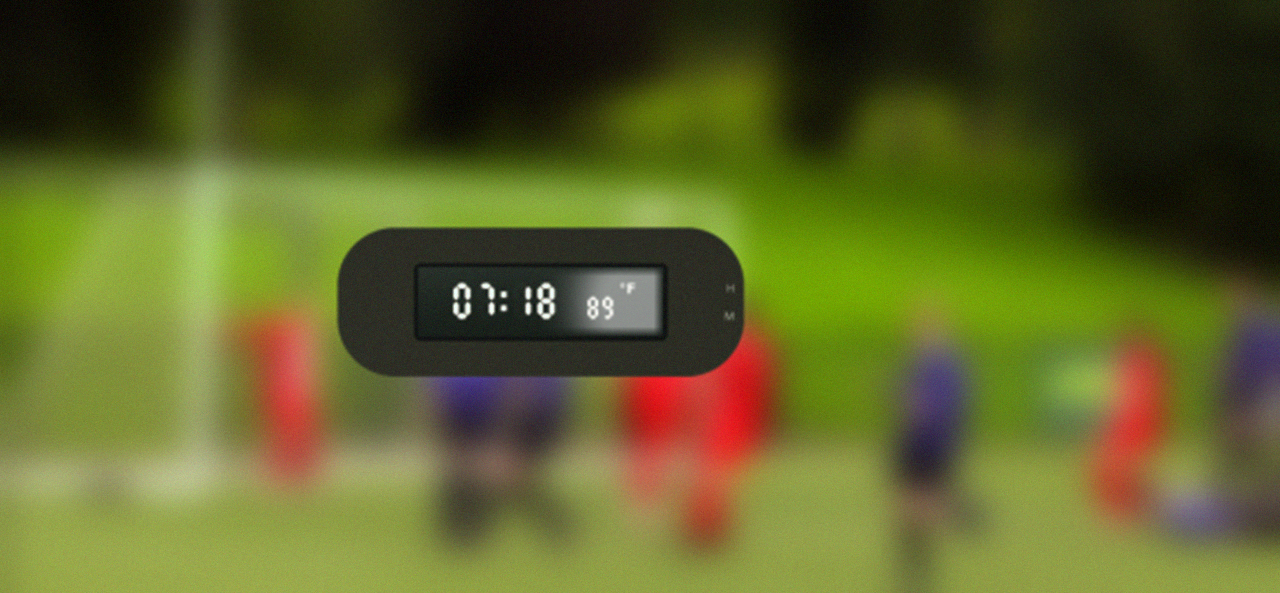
7:18
